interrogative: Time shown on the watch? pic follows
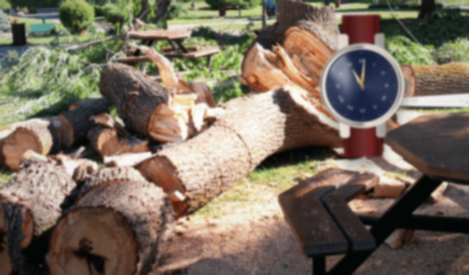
11:01
